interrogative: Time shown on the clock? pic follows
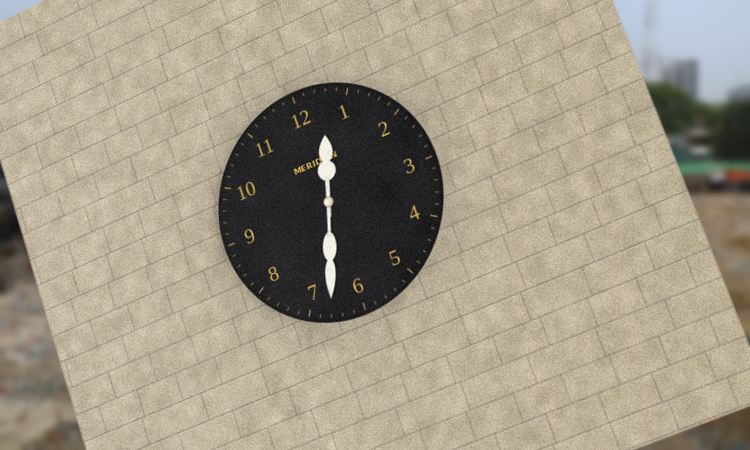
12:33
